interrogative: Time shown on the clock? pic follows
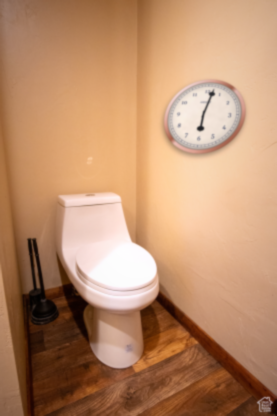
6:02
